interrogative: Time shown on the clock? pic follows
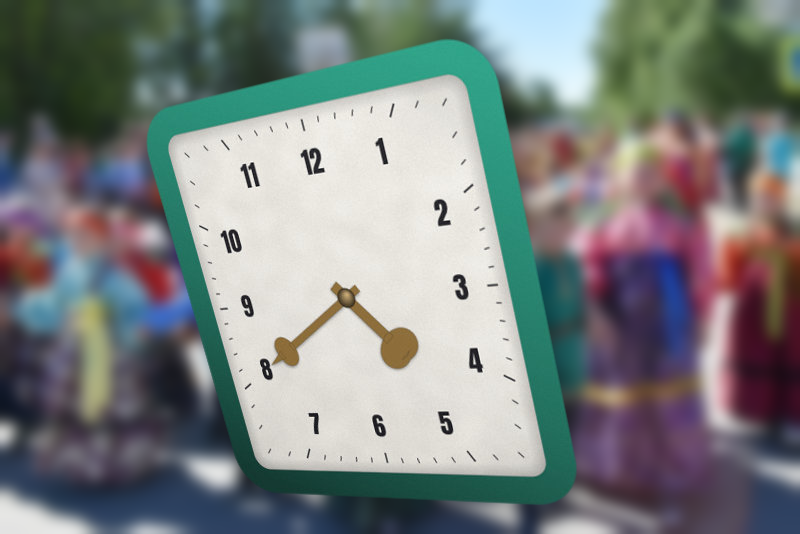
4:40
